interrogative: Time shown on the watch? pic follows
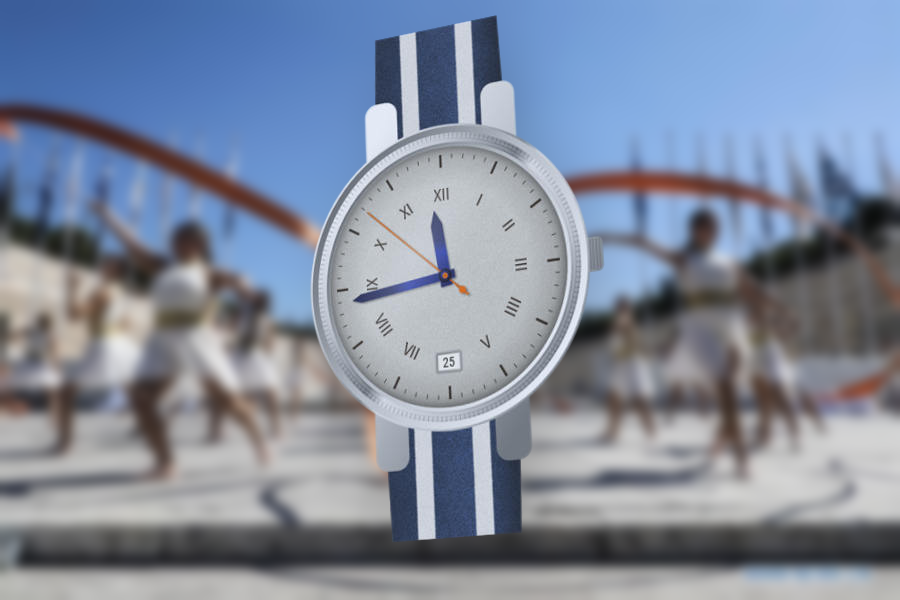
11:43:52
